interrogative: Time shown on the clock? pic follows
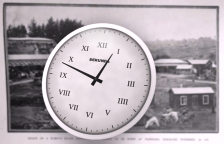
12:48
